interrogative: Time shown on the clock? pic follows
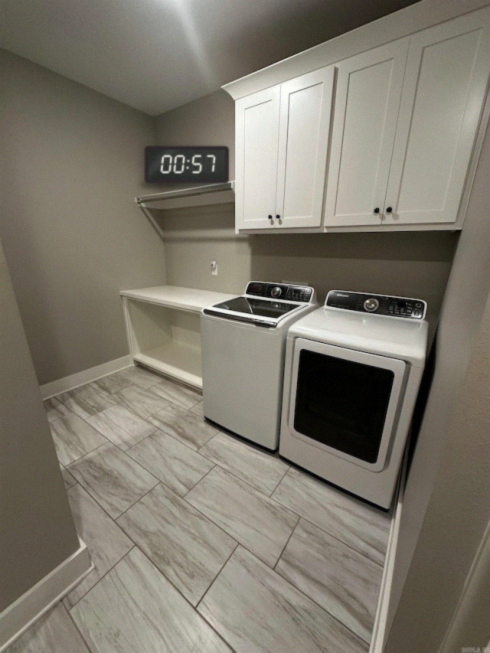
0:57
